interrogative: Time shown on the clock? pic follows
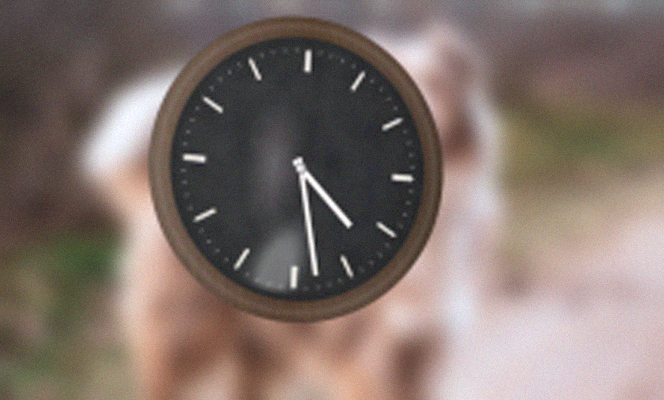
4:28
